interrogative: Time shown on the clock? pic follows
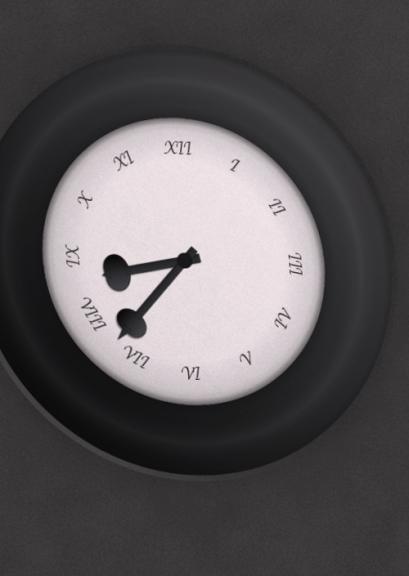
8:37
